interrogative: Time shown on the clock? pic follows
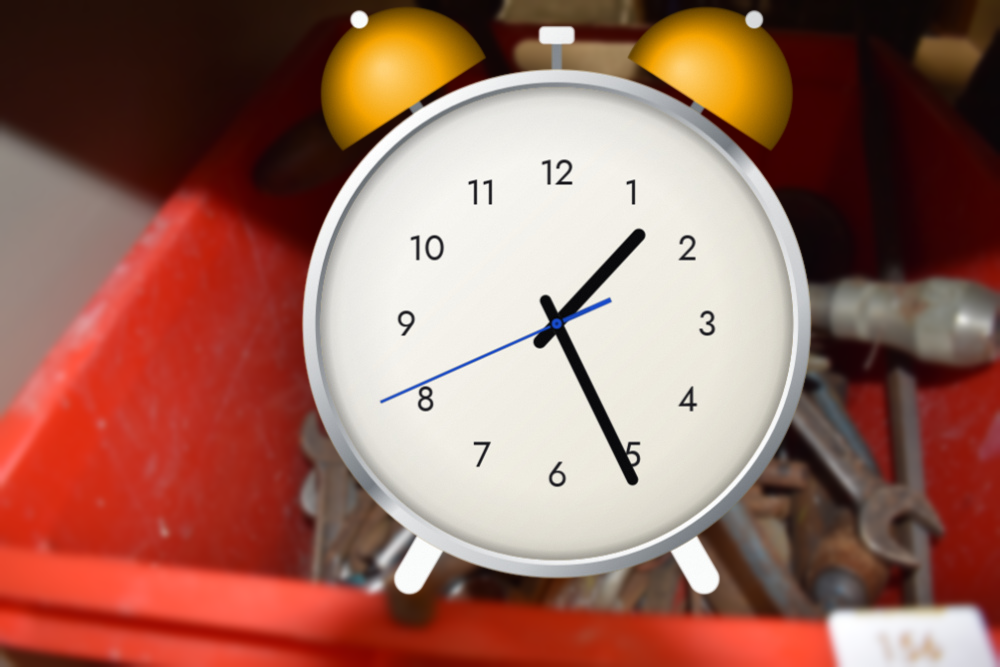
1:25:41
